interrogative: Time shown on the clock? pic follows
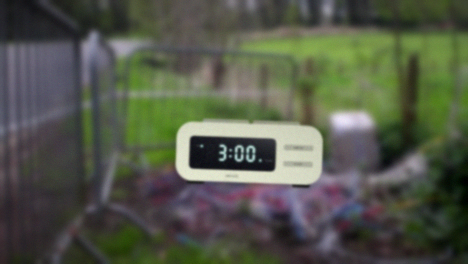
3:00
